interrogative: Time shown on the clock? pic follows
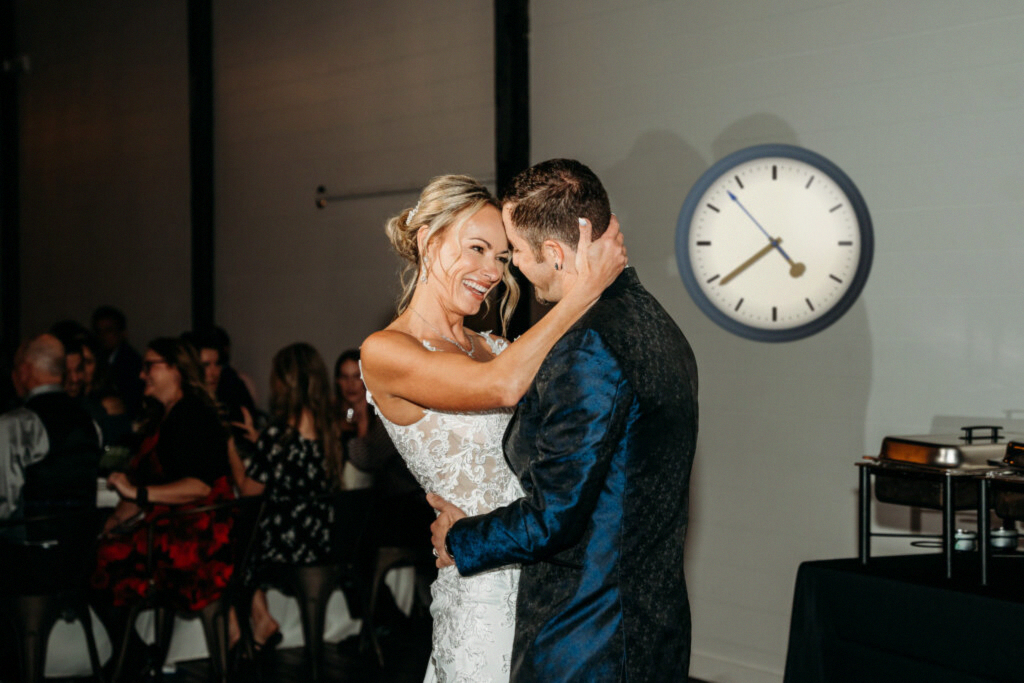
4:38:53
